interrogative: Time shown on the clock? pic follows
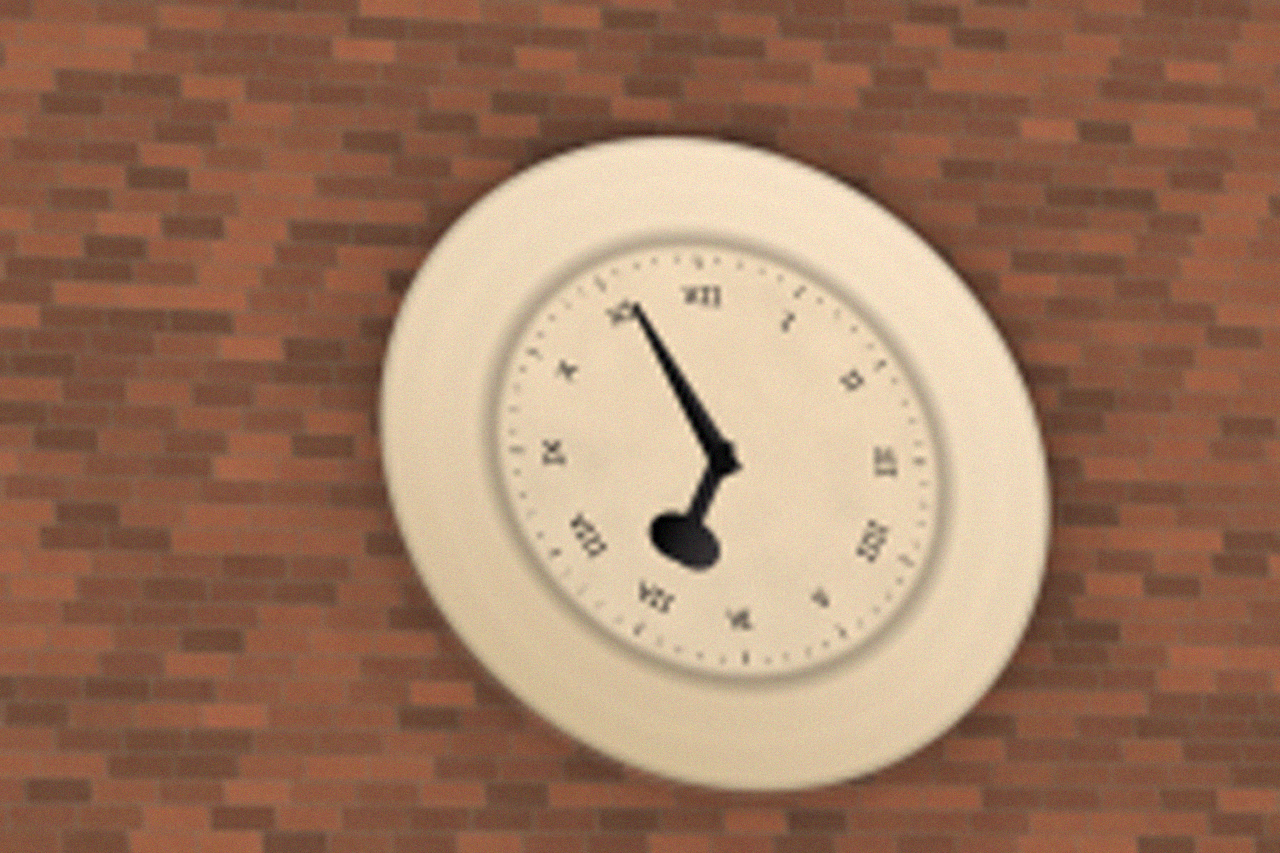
6:56
